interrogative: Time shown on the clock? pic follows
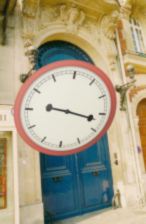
9:17
